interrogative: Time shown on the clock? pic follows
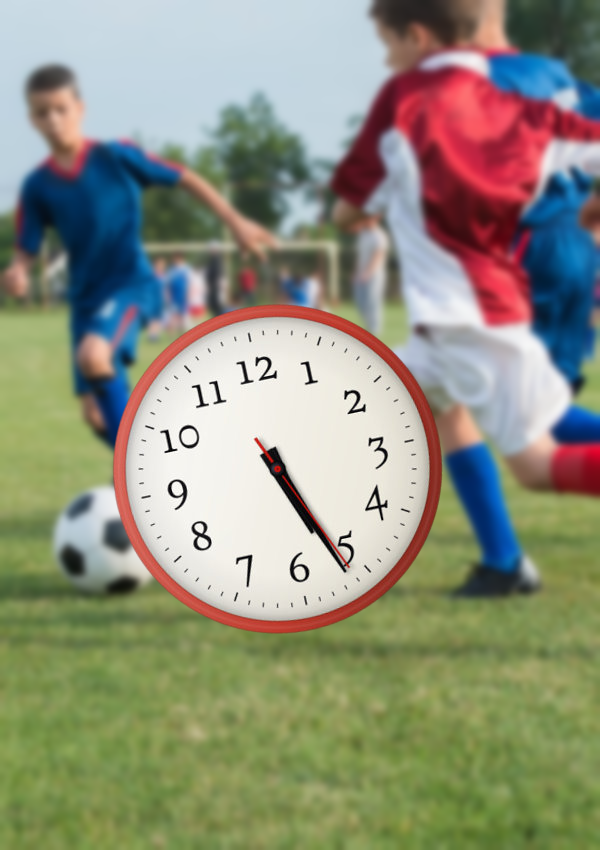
5:26:26
